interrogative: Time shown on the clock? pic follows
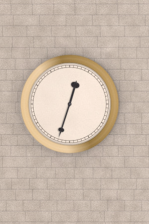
12:33
